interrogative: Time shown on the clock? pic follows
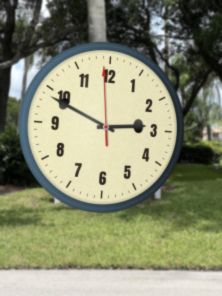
2:48:59
